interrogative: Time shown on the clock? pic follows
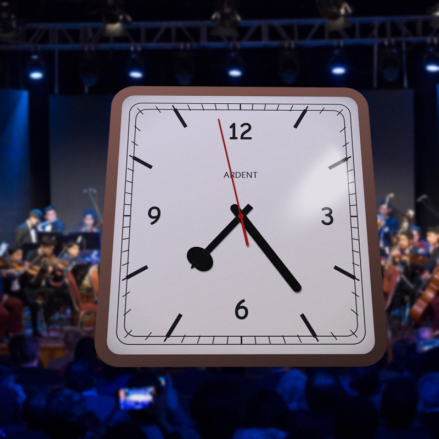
7:23:58
